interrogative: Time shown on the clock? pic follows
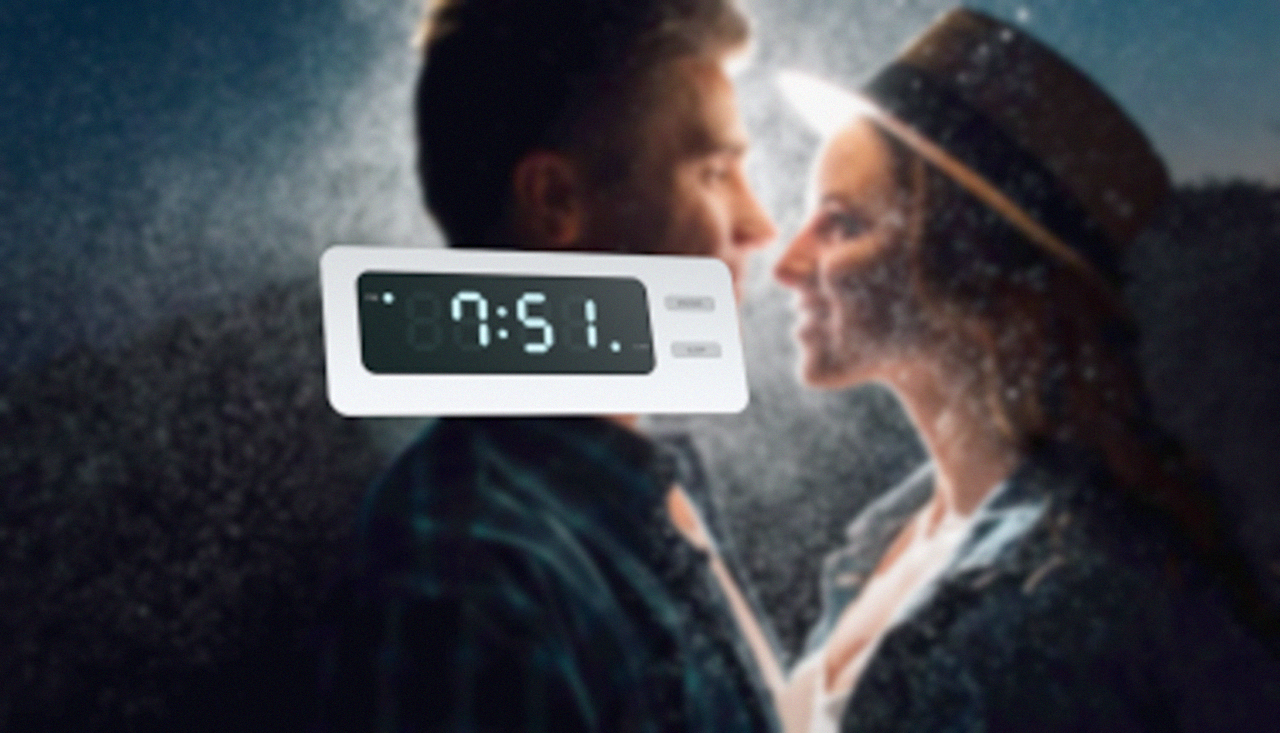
7:51
